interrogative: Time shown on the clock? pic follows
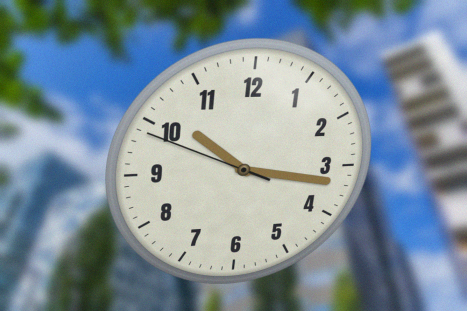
10:16:49
